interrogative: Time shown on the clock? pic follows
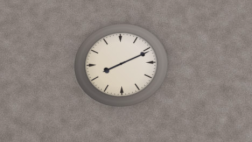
8:11
